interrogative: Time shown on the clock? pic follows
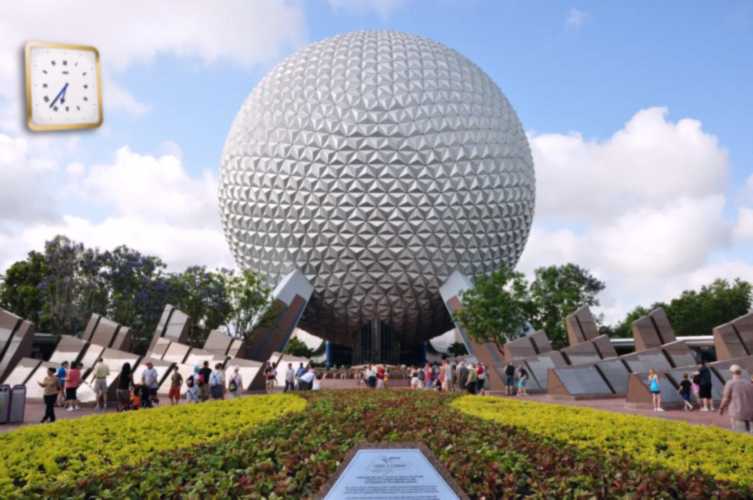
6:37
